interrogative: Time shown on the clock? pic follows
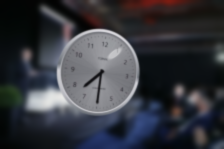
7:30
